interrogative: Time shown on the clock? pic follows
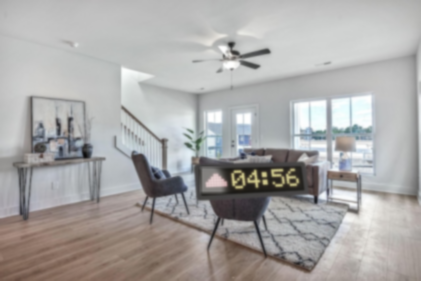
4:56
